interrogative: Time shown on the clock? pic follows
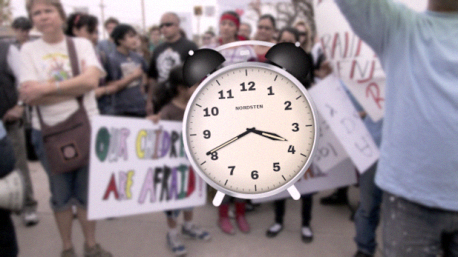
3:41
